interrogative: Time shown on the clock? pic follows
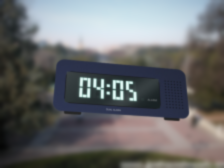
4:05
